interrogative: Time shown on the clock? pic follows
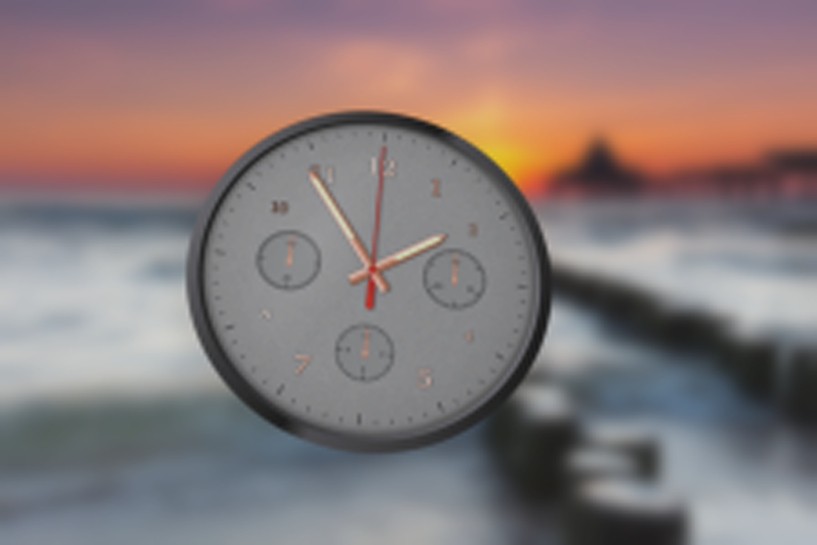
1:54
